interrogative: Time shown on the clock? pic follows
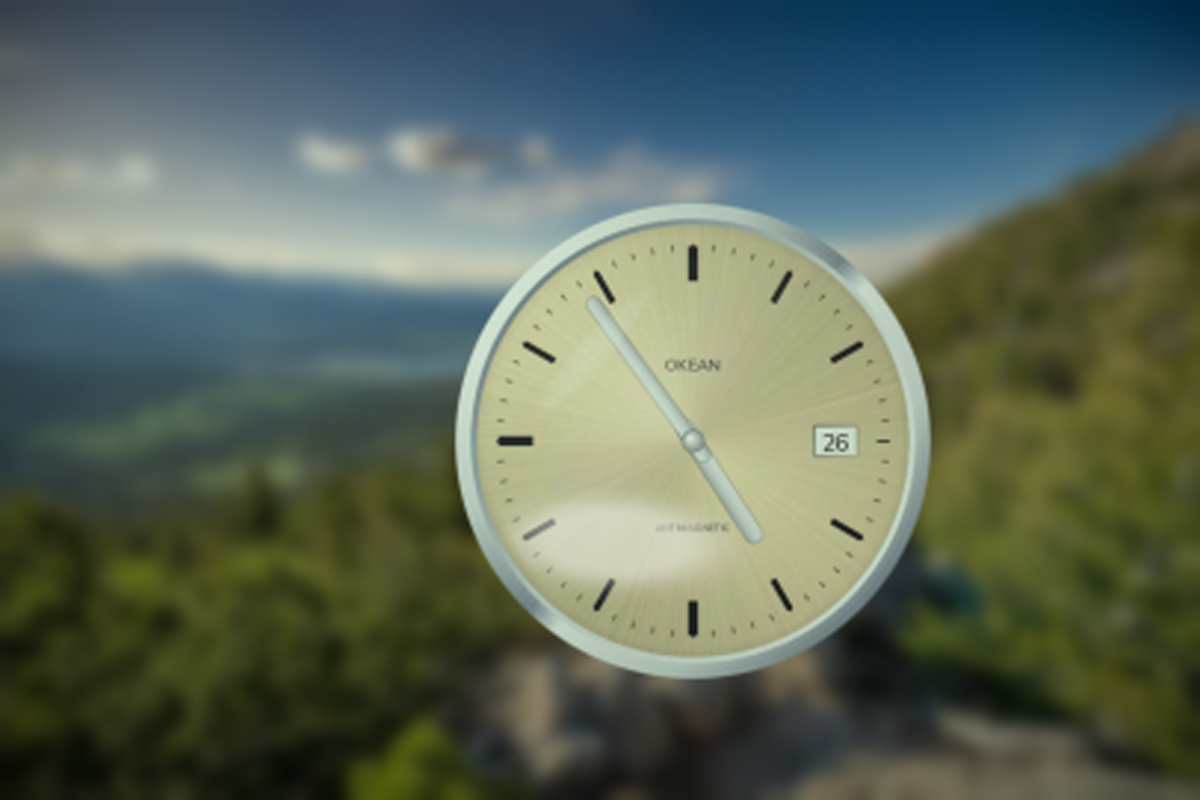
4:54
